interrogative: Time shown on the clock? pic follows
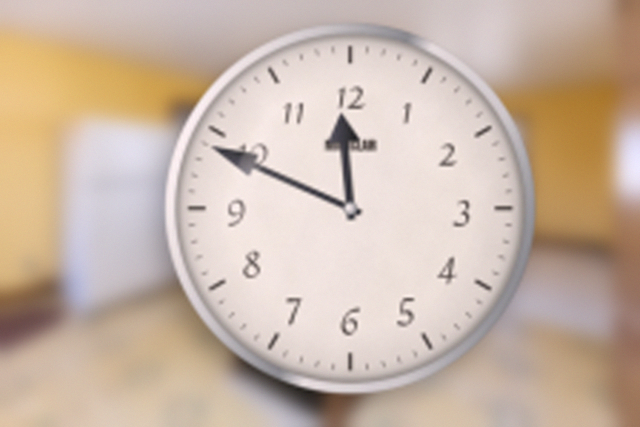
11:49
